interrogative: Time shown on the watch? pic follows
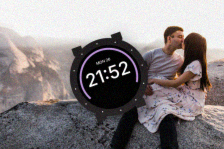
21:52
